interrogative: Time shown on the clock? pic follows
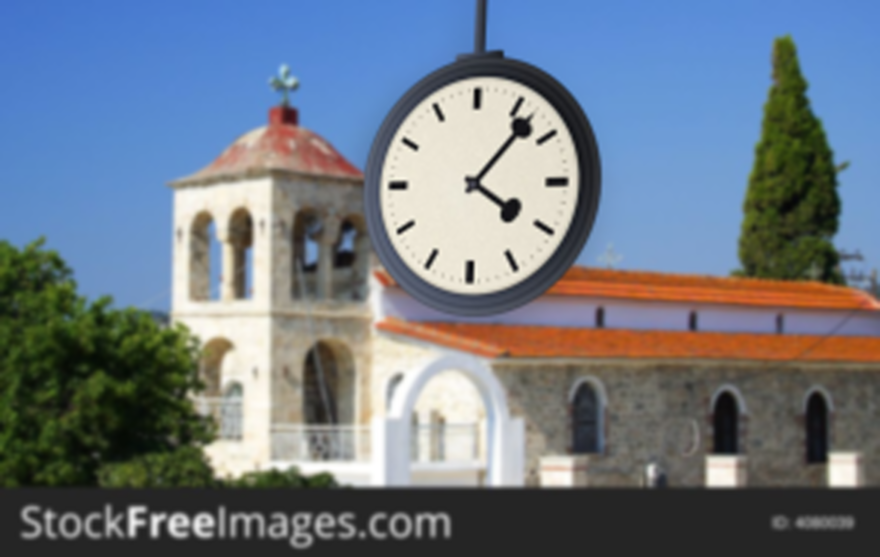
4:07
